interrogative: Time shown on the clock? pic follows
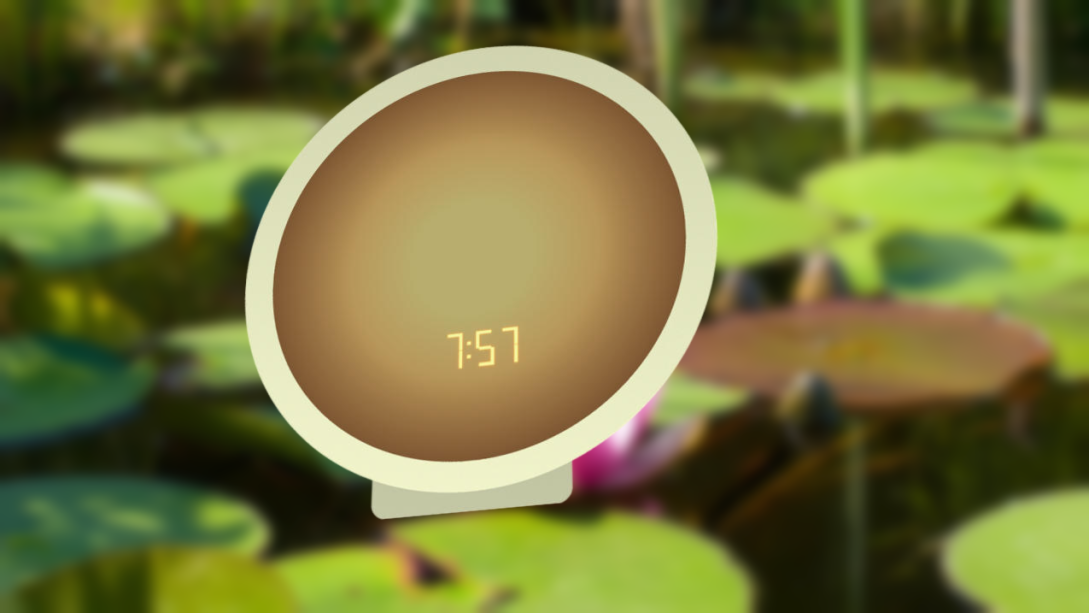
7:57
